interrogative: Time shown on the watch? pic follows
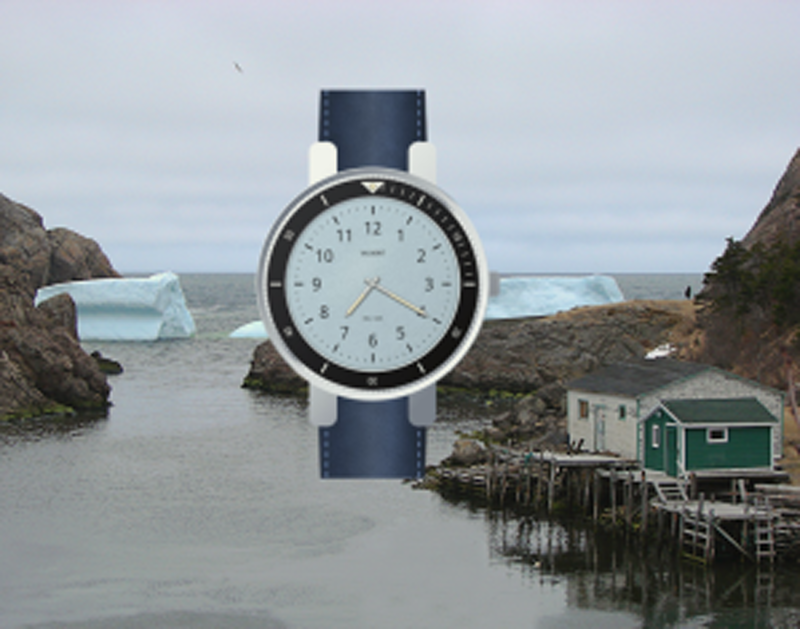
7:20
